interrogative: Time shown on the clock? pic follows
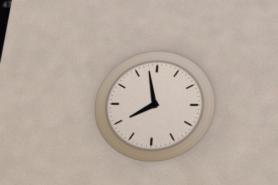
7:58
